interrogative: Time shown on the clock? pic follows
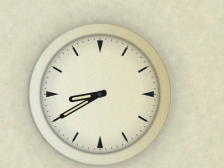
8:40
